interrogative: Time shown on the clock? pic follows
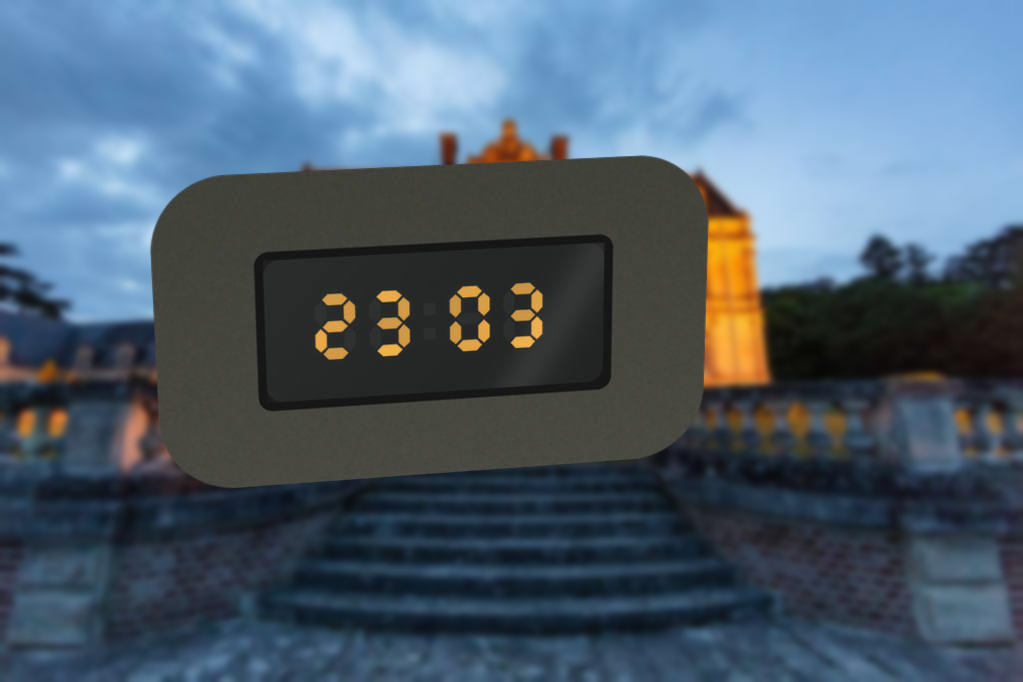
23:03
